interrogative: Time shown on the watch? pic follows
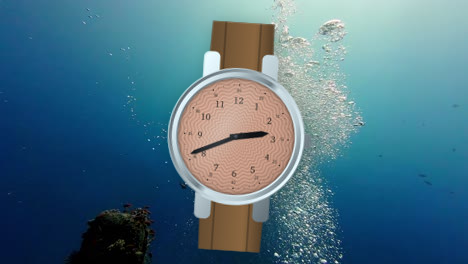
2:41
